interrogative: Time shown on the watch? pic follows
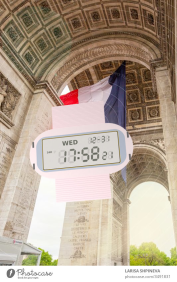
17:58:21
